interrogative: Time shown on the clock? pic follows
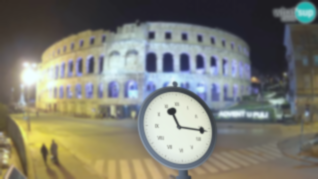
11:16
